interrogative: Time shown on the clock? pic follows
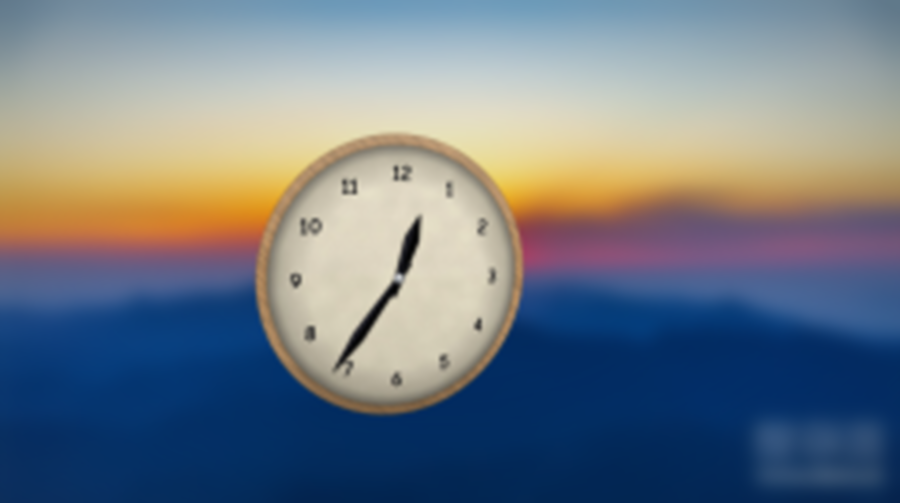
12:36
